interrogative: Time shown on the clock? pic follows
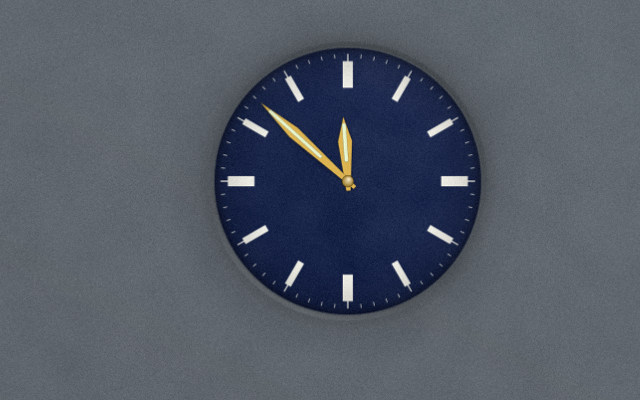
11:52
